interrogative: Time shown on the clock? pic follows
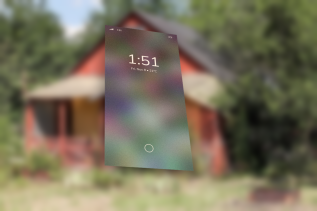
1:51
